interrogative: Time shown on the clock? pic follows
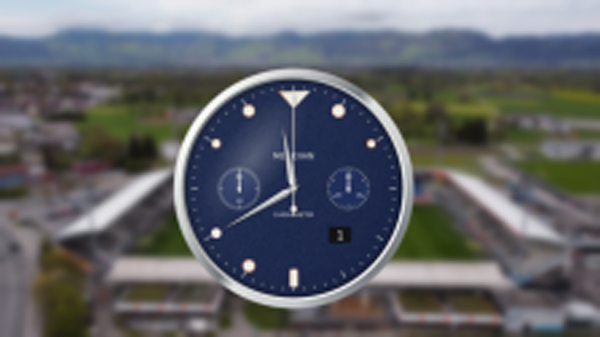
11:40
